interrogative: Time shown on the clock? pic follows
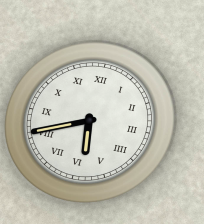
5:41
